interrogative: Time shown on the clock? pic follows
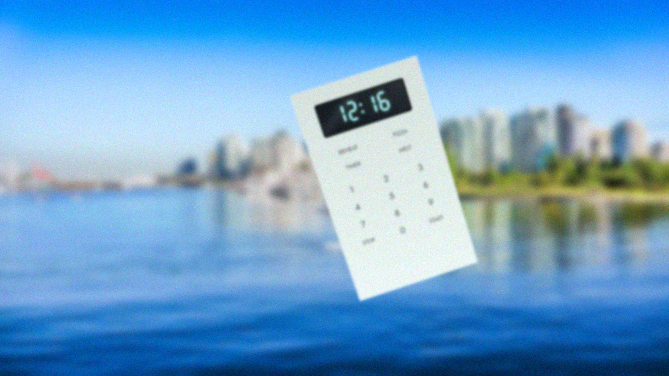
12:16
